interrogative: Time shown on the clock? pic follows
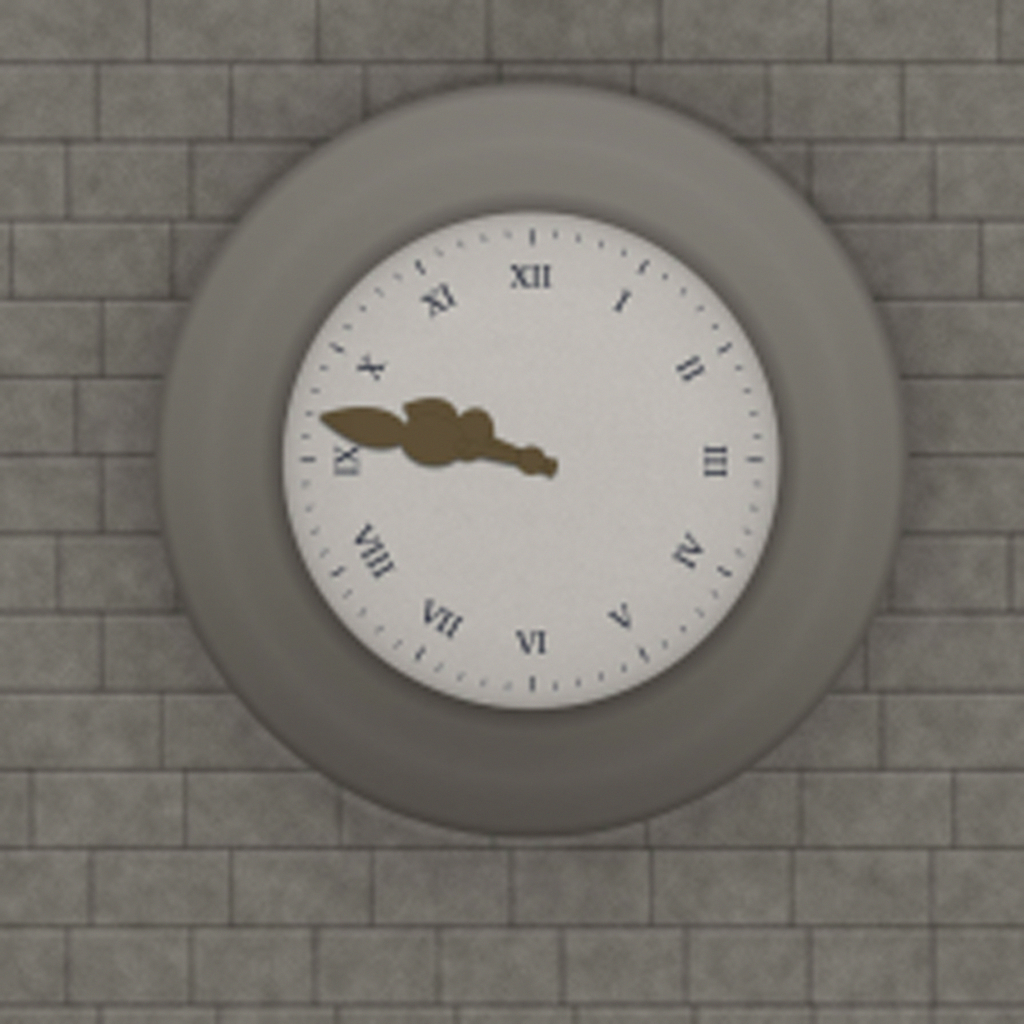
9:47
